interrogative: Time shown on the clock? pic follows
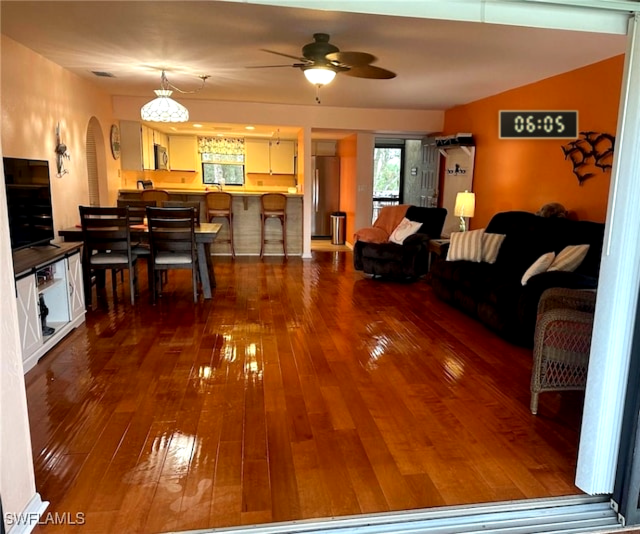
6:05
